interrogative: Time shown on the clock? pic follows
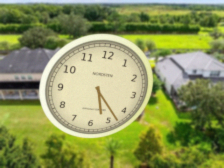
5:23
